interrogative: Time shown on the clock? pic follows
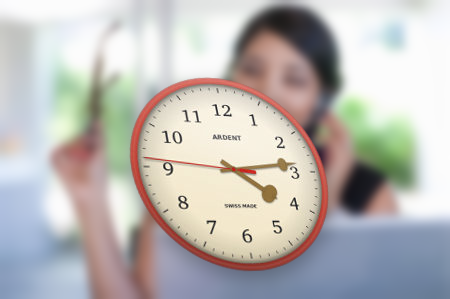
4:13:46
